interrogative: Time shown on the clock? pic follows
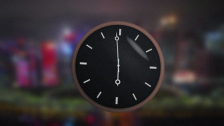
5:59
